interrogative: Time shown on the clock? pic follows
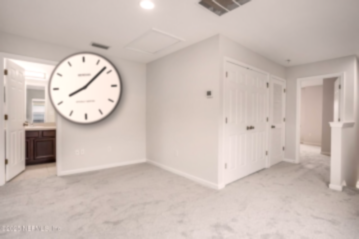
8:08
